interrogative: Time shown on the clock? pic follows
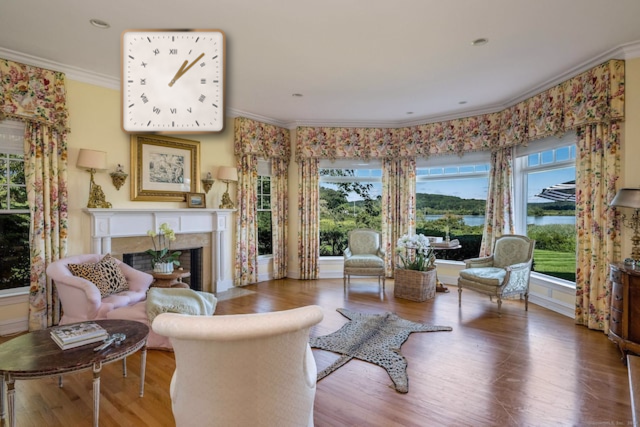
1:08
